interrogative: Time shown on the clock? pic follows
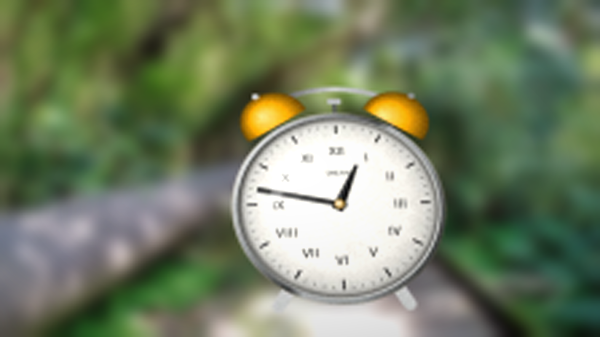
12:47
